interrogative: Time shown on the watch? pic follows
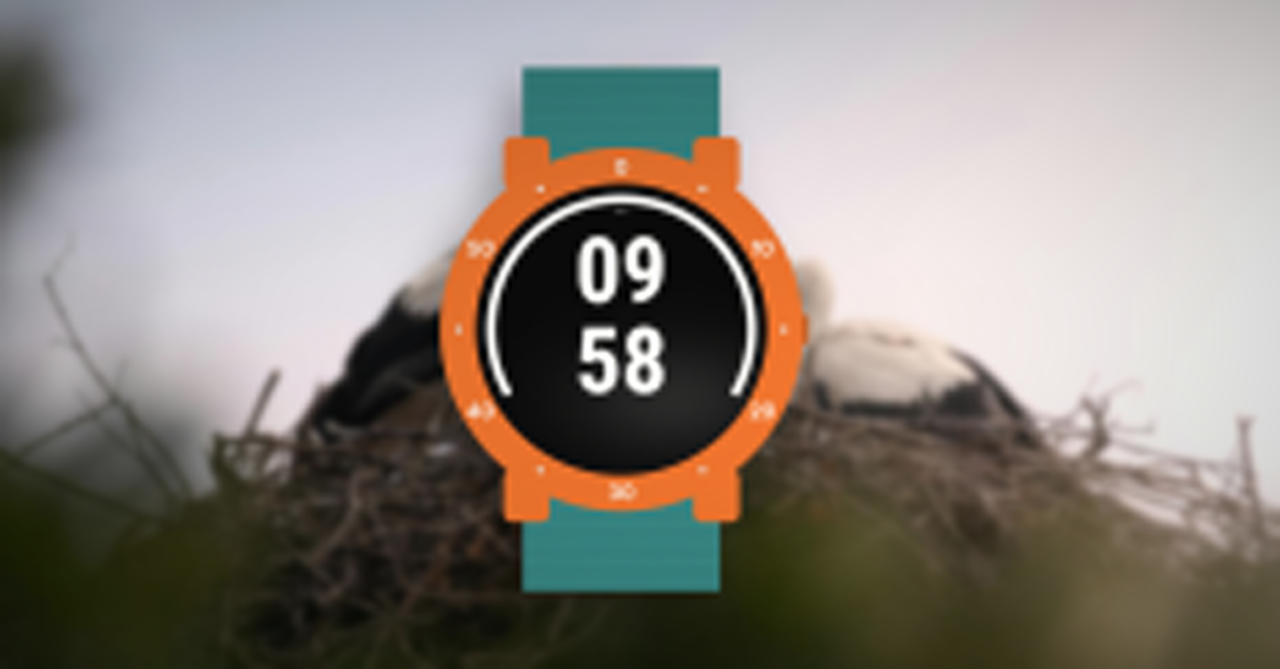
9:58
